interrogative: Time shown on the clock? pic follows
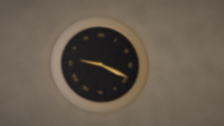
9:19
